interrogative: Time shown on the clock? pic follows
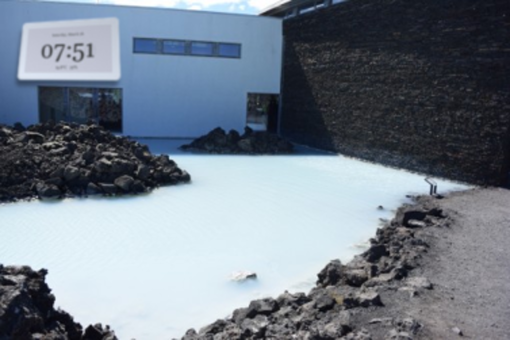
7:51
